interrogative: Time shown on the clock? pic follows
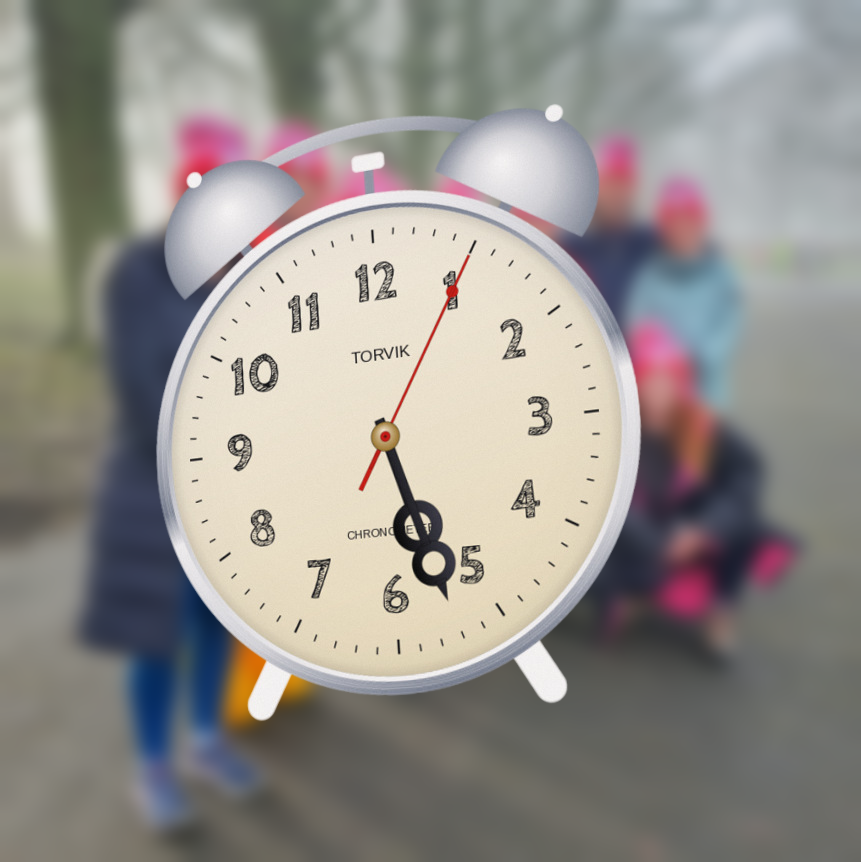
5:27:05
